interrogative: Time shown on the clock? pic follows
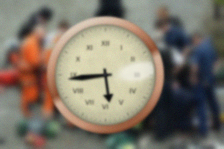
5:44
